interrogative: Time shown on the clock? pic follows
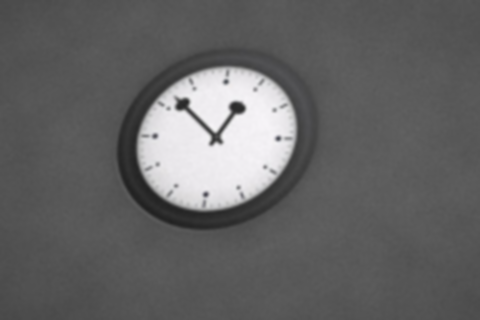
12:52
